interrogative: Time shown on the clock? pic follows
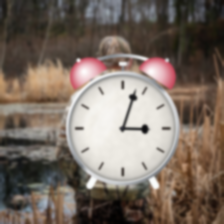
3:03
